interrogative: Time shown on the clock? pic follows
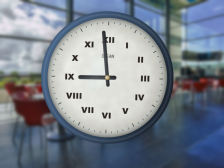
8:59
